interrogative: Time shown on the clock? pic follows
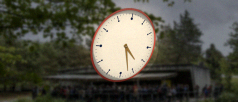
4:27
